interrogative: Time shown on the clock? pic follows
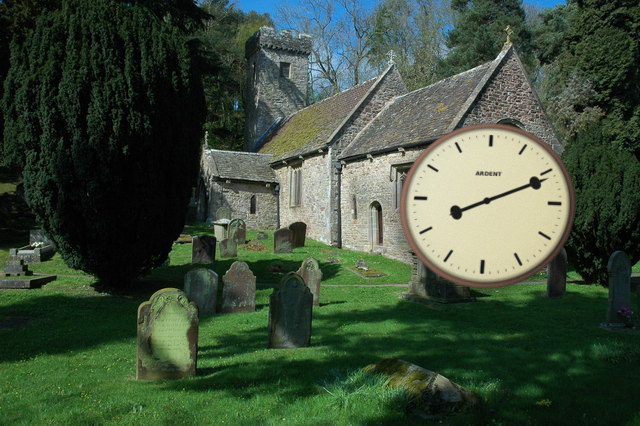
8:11
